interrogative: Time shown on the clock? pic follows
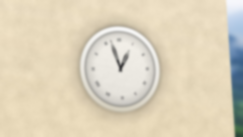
12:57
